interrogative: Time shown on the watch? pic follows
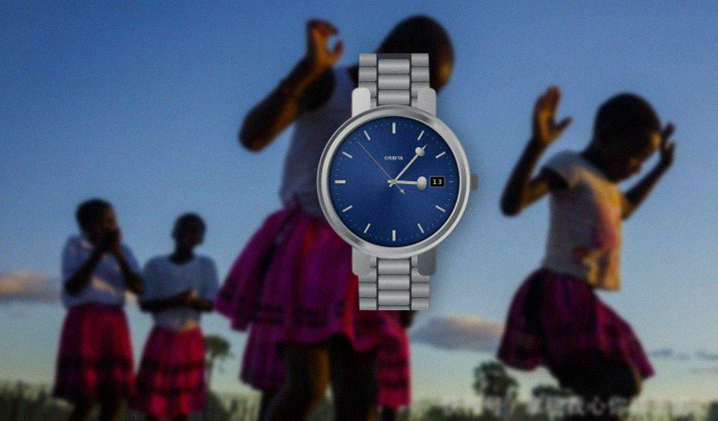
3:06:53
